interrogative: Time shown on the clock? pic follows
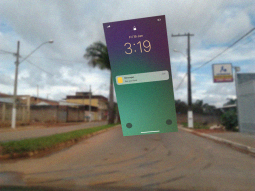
3:19
